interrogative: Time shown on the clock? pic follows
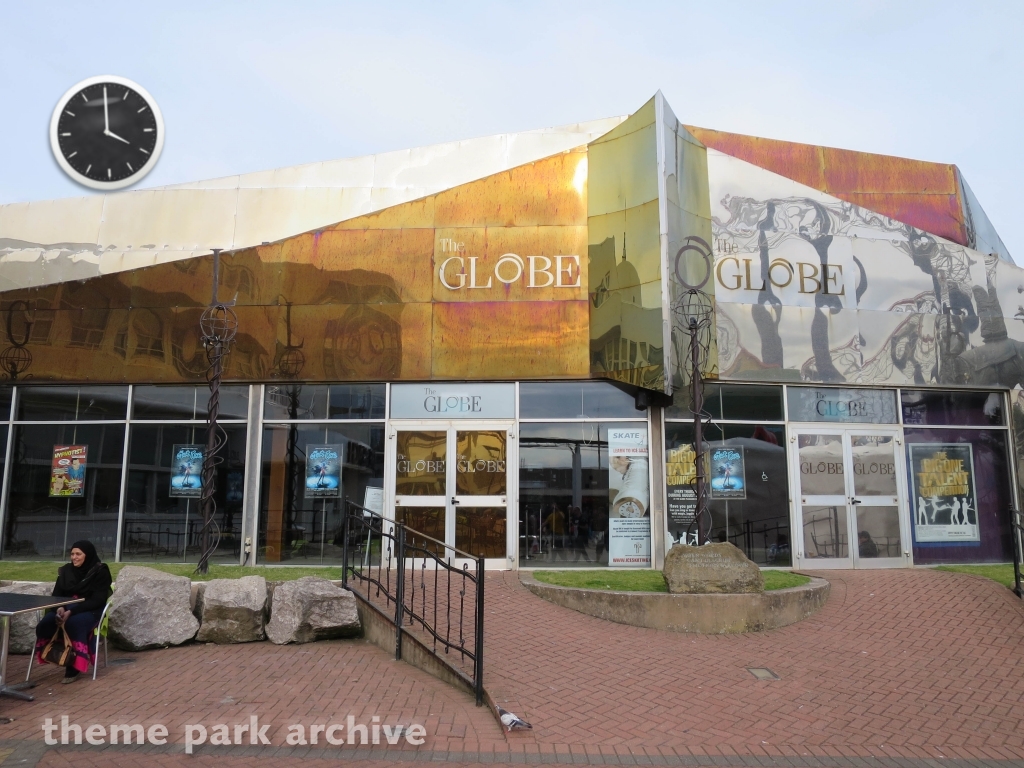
4:00
